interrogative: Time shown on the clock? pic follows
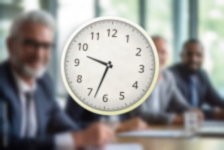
9:33
